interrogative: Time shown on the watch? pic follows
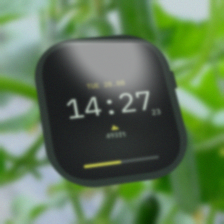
14:27
